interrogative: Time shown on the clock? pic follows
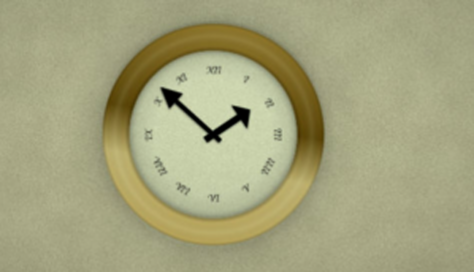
1:52
